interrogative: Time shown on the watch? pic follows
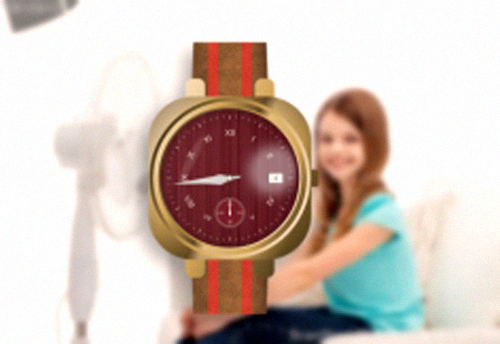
8:44
